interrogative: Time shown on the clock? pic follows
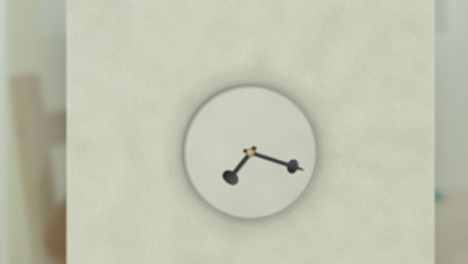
7:18
